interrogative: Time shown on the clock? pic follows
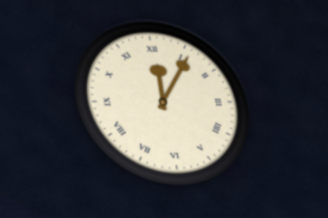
12:06
